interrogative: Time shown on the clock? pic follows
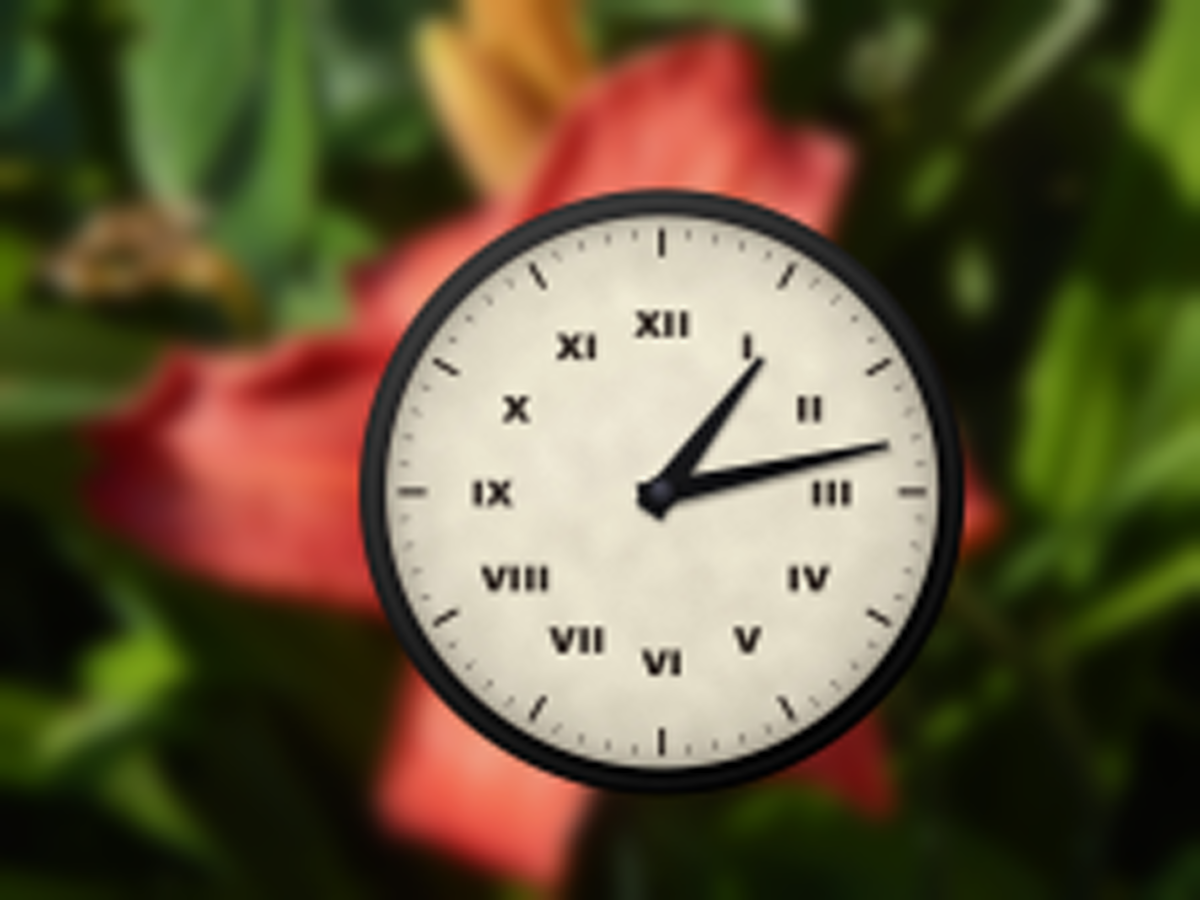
1:13
